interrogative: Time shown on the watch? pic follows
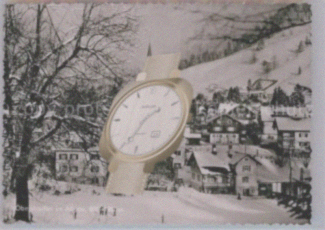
1:34
